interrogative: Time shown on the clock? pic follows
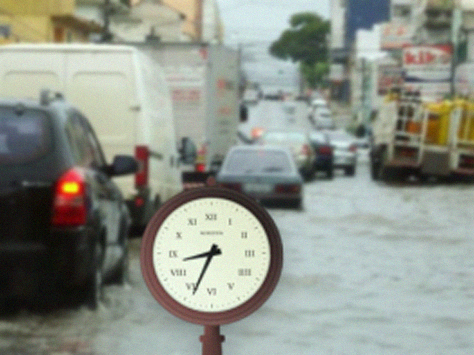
8:34
